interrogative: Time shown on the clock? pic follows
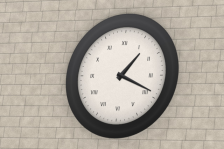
1:19
